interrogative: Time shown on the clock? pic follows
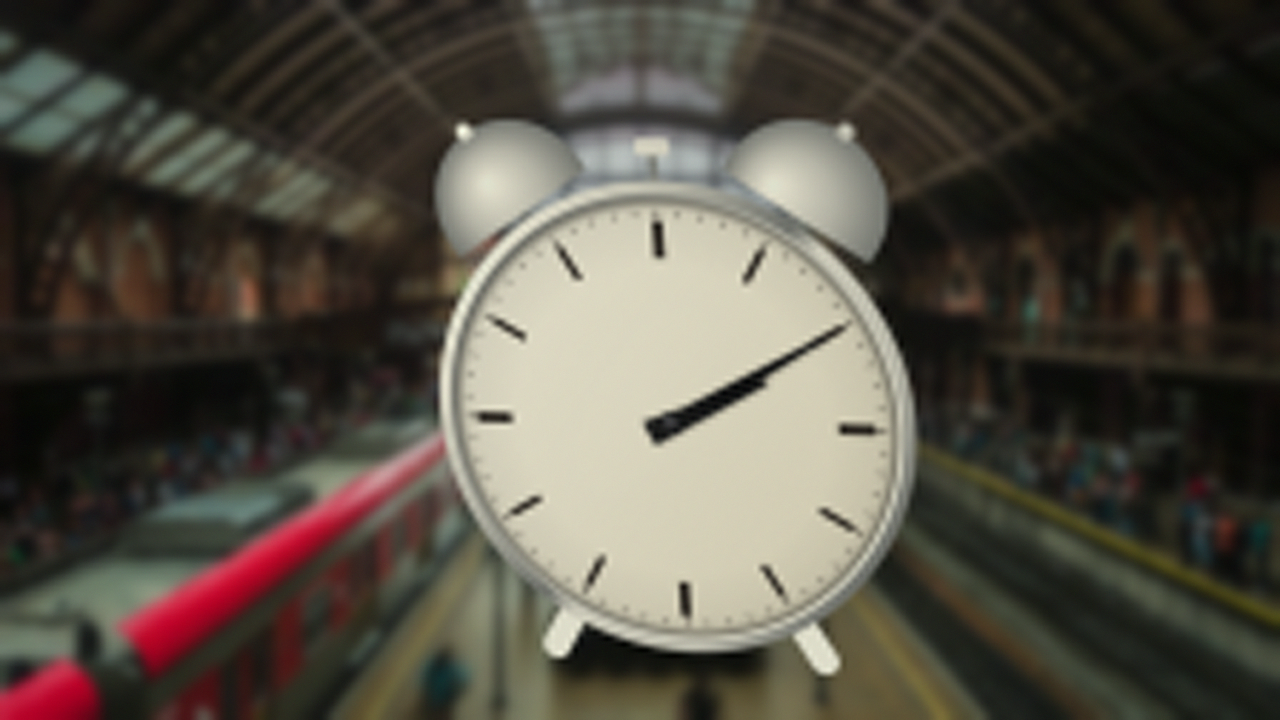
2:10
